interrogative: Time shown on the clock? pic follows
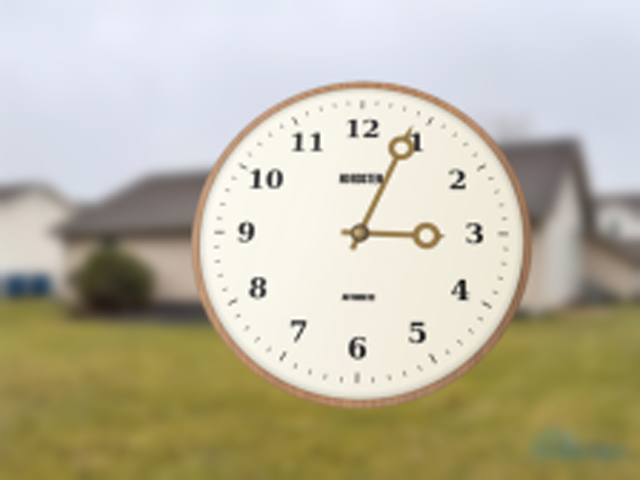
3:04
